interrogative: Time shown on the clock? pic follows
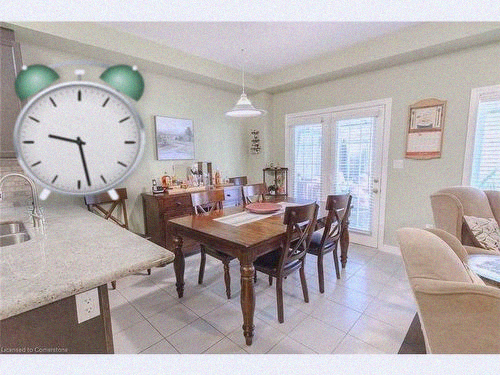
9:28
